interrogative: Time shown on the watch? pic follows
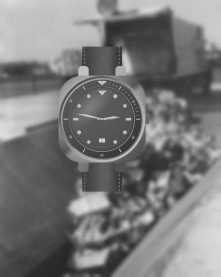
2:47
